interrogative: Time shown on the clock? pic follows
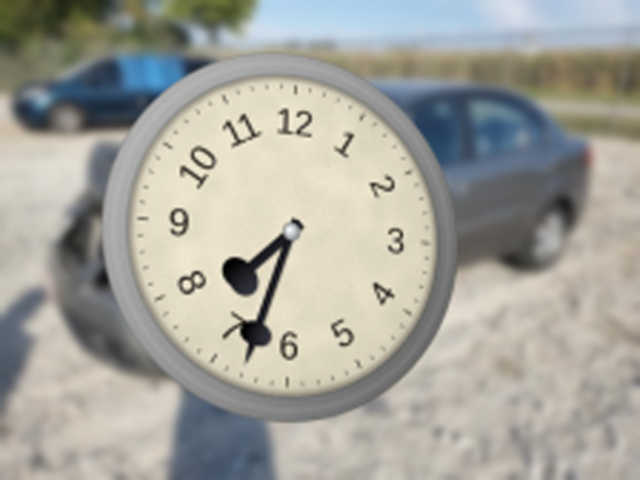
7:33
